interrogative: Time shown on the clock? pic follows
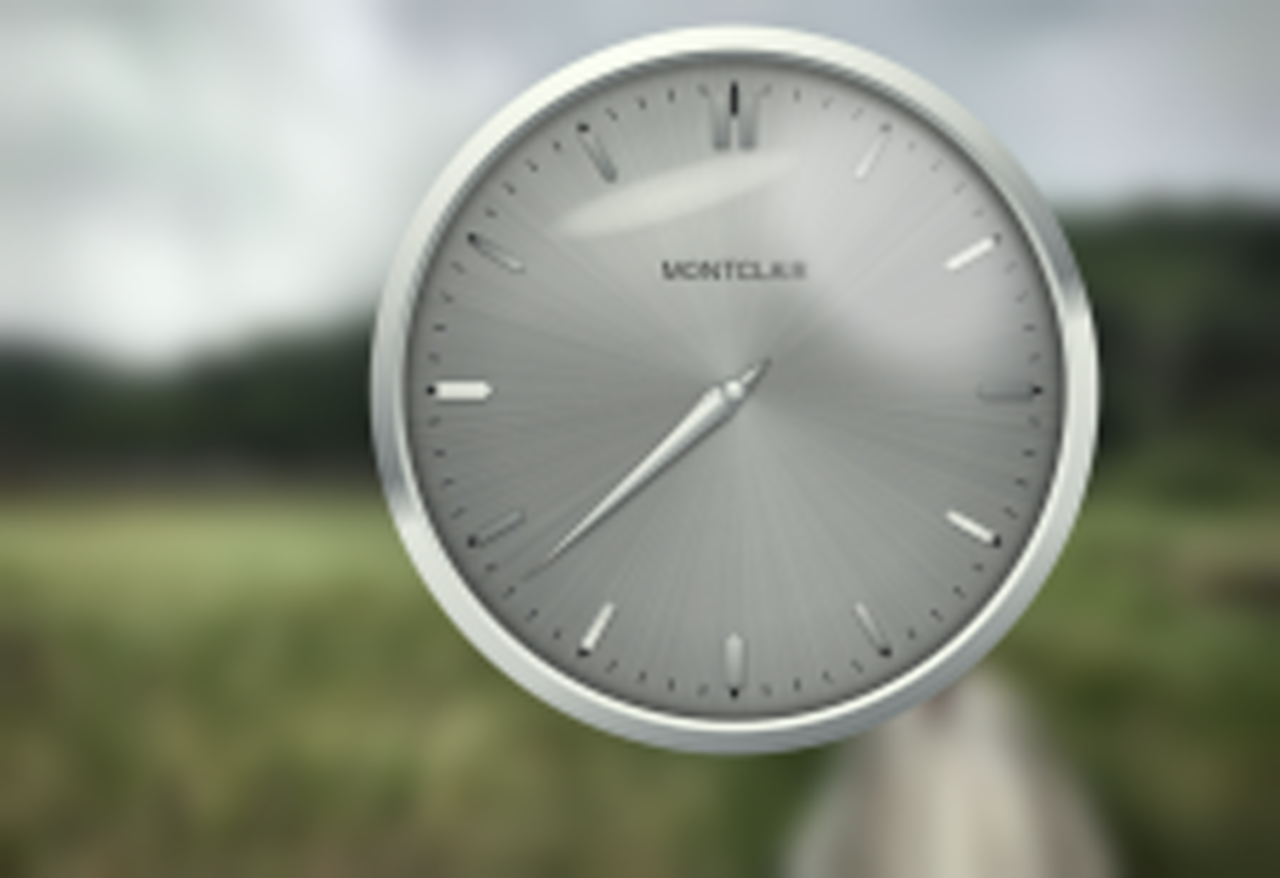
7:38
